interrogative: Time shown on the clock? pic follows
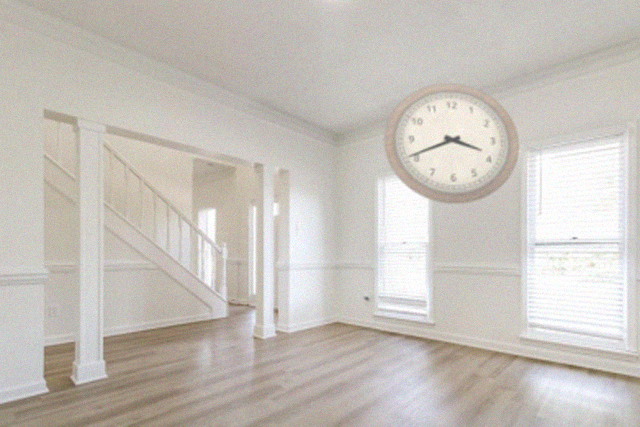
3:41
